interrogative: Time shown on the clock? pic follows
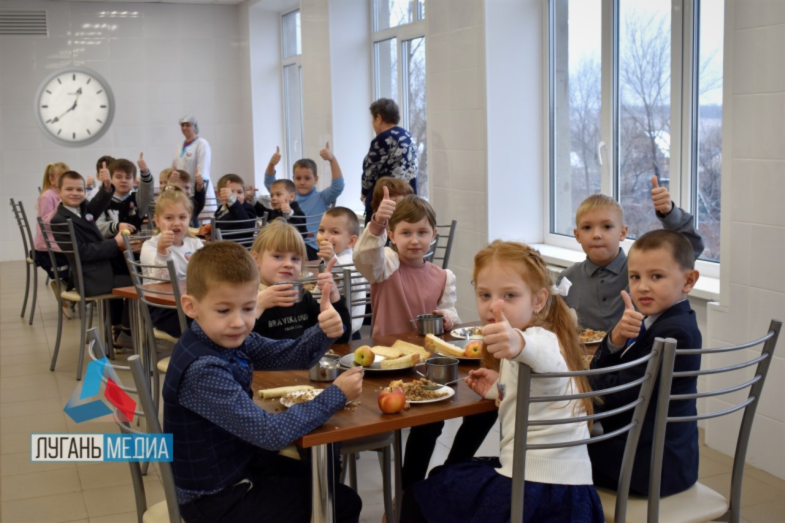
12:39
